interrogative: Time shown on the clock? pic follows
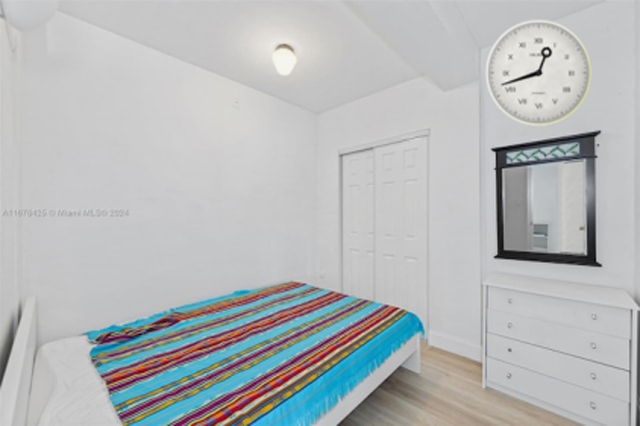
12:42
